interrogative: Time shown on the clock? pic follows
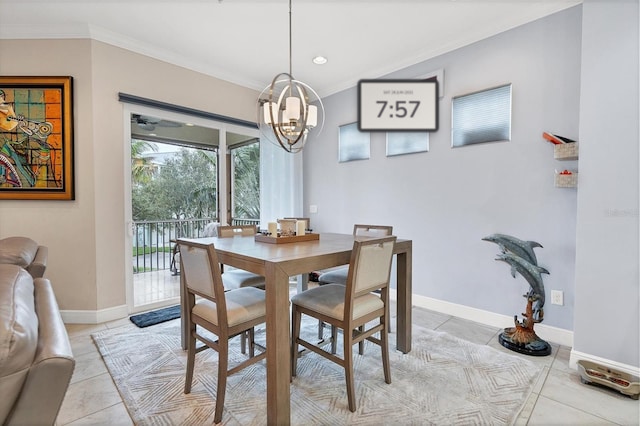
7:57
